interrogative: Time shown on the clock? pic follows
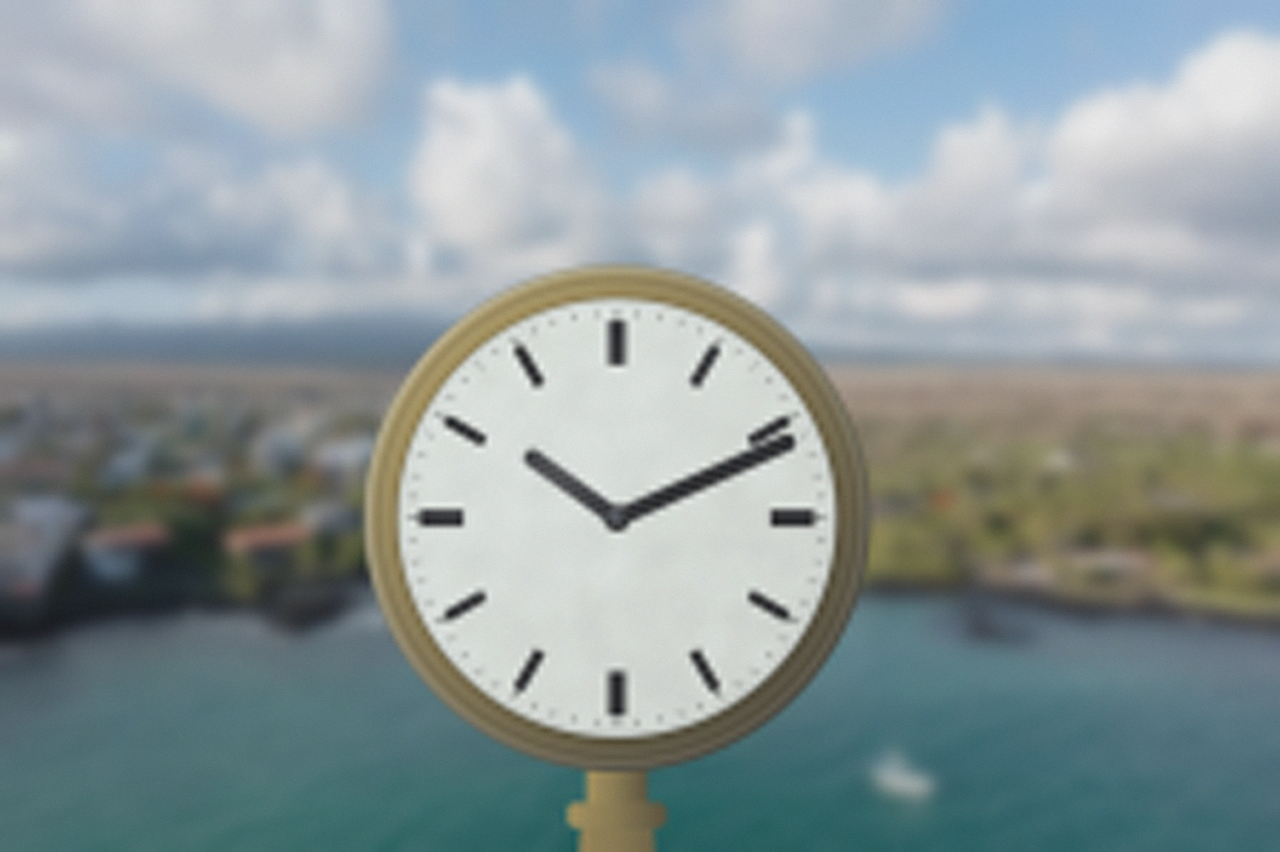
10:11
